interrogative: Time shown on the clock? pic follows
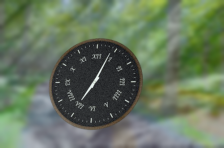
7:04
